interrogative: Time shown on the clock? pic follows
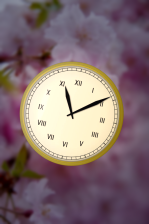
11:09
